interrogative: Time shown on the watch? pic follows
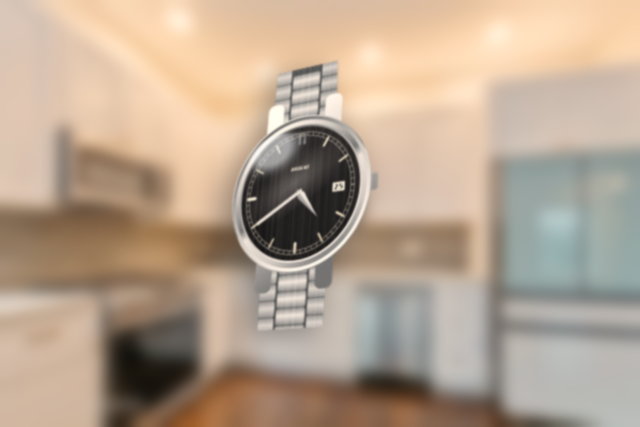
4:40
